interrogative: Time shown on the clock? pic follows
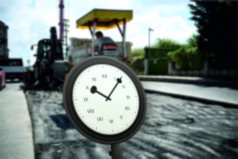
10:07
